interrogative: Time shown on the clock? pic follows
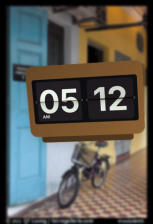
5:12
